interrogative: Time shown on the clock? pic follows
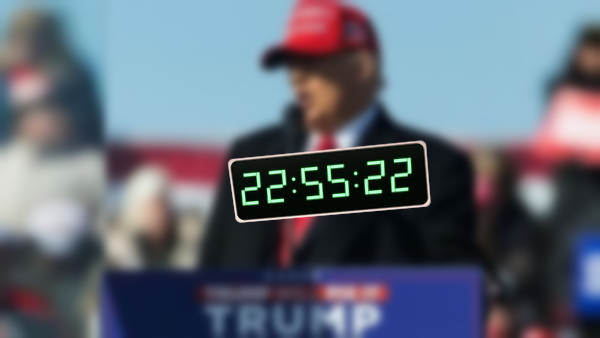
22:55:22
